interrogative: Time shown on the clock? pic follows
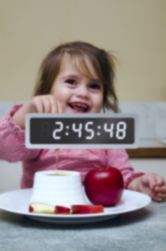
2:45:48
